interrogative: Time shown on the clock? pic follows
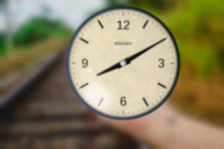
8:10
